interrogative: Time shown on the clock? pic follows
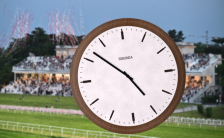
4:52
